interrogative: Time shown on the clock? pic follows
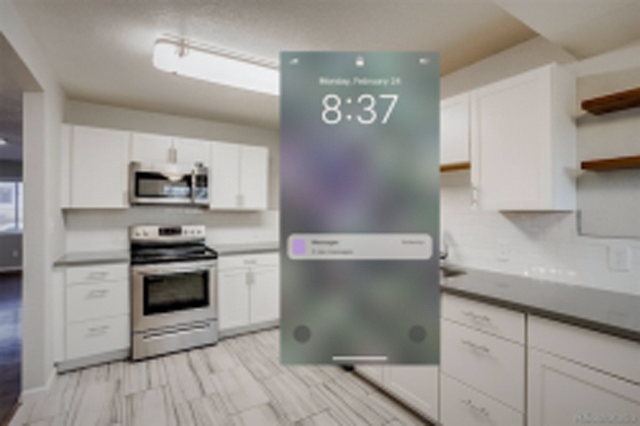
8:37
